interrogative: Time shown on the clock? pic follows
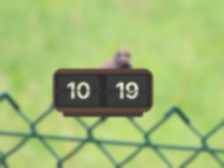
10:19
